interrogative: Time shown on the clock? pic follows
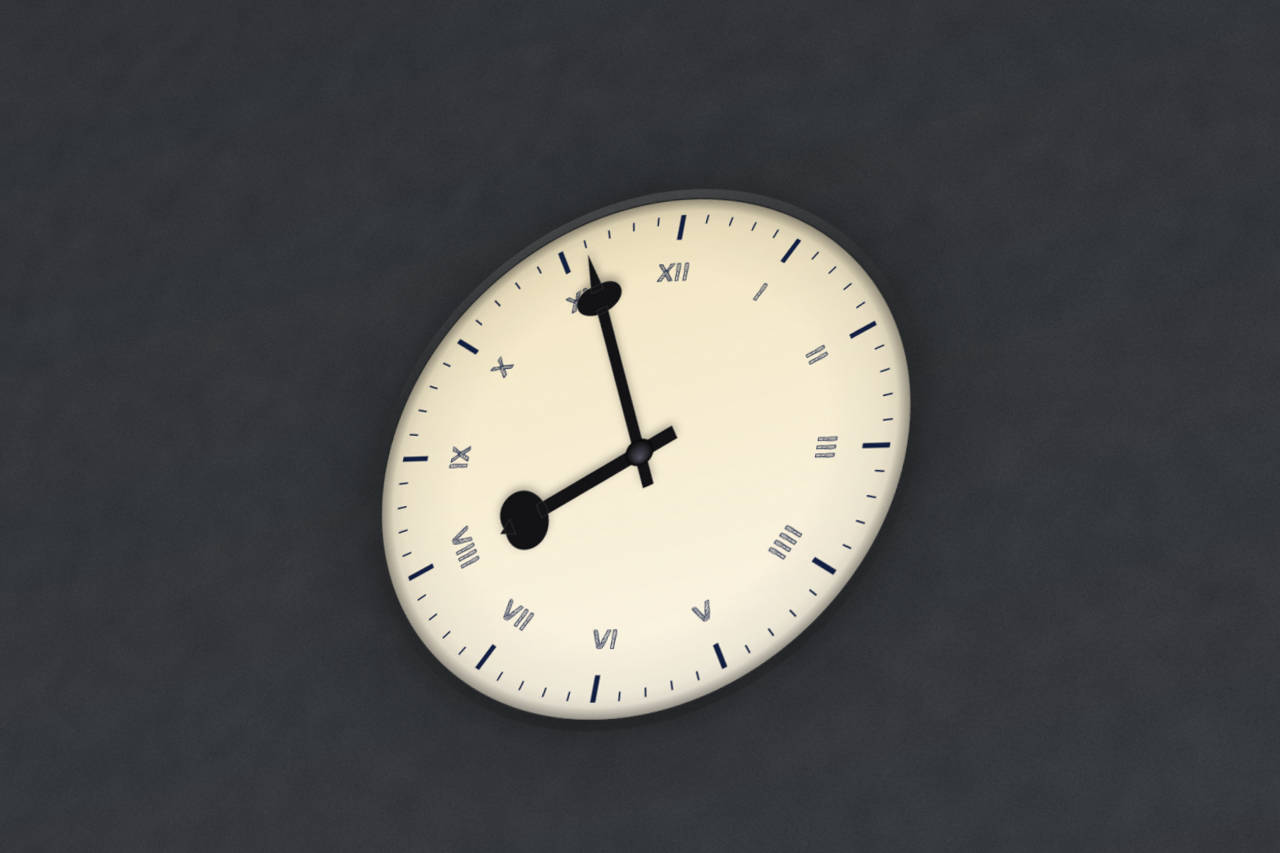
7:56
